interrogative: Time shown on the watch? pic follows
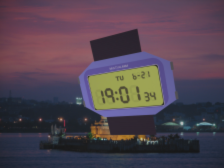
19:01:34
